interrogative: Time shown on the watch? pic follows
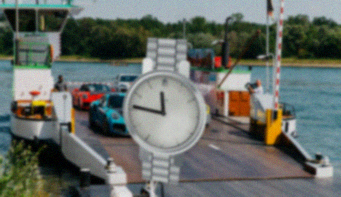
11:46
